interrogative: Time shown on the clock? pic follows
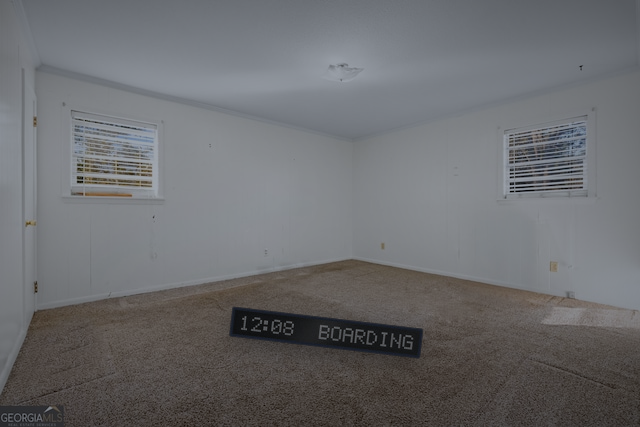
12:08
